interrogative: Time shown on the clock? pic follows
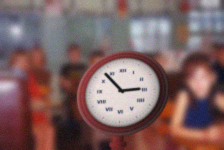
2:53
